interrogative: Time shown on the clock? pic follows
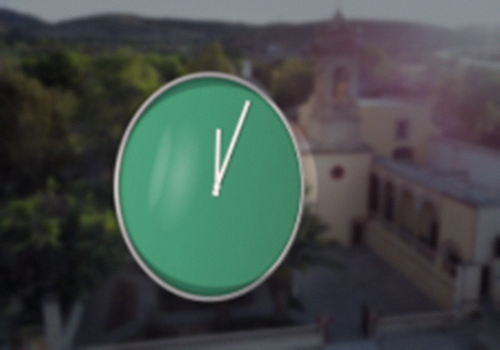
12:04
